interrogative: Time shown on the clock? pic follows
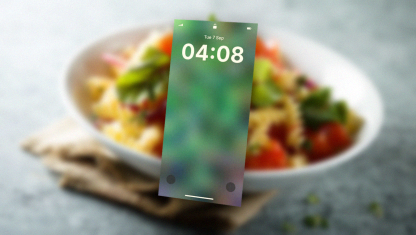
4:08
